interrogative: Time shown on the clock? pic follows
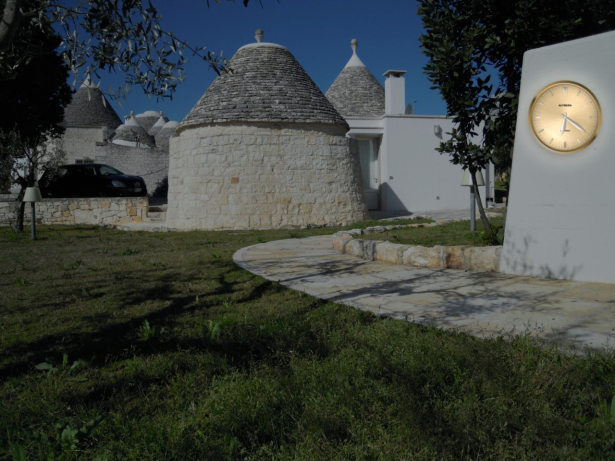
6:21
